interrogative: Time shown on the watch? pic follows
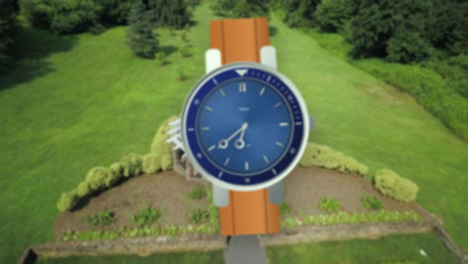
6:39
